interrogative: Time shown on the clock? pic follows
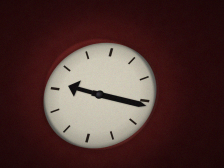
9:16
